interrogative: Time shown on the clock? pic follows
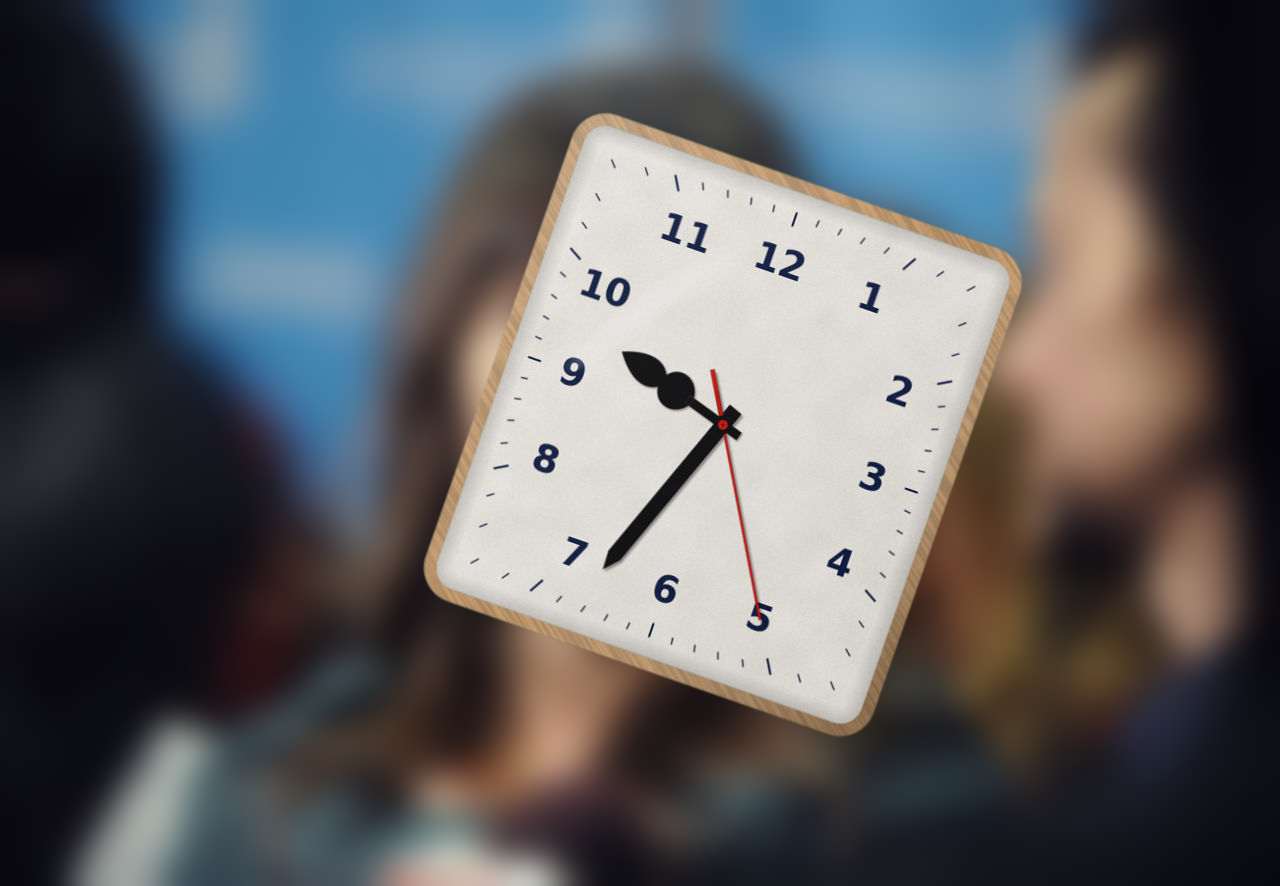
9:33:25
